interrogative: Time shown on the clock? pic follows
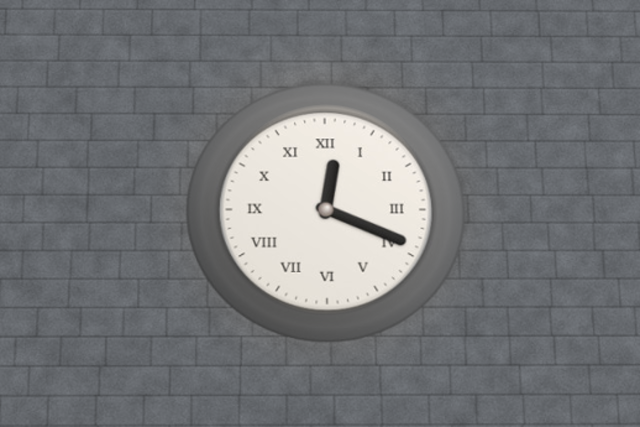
12:19
